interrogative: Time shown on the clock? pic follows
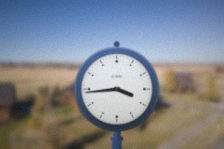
3:44
